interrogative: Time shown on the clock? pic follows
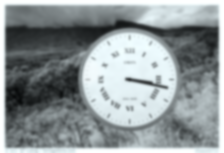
3:17
